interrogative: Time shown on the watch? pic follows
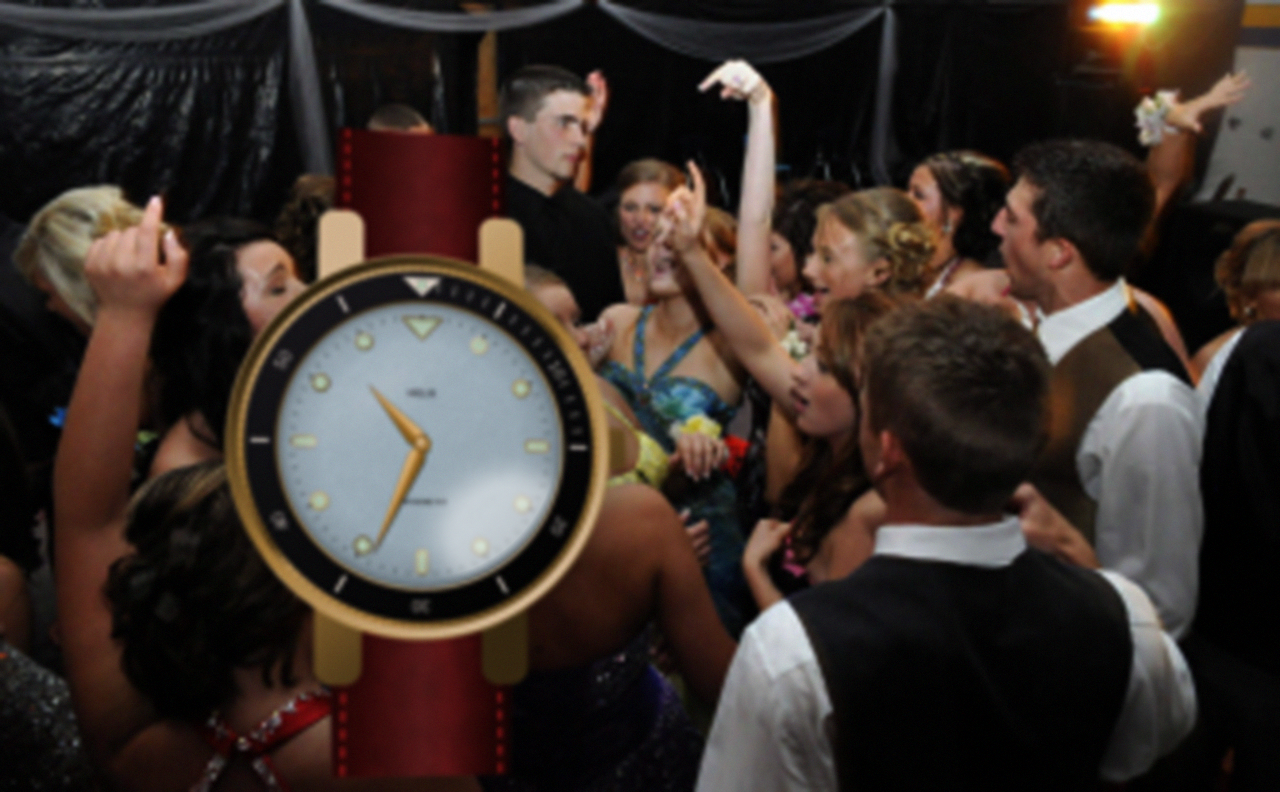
10:34
